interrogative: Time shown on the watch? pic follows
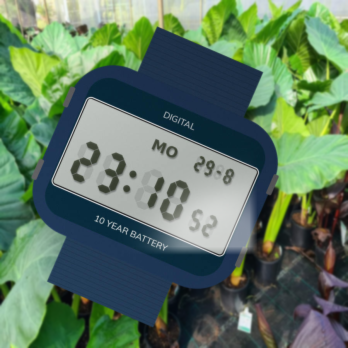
23:10:52
